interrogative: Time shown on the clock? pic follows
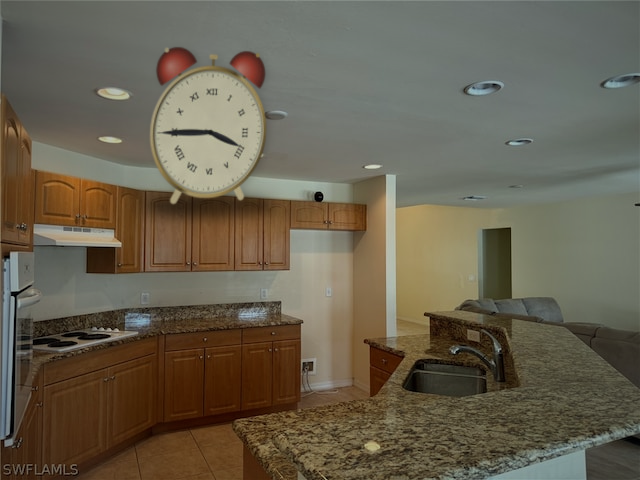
3:45
